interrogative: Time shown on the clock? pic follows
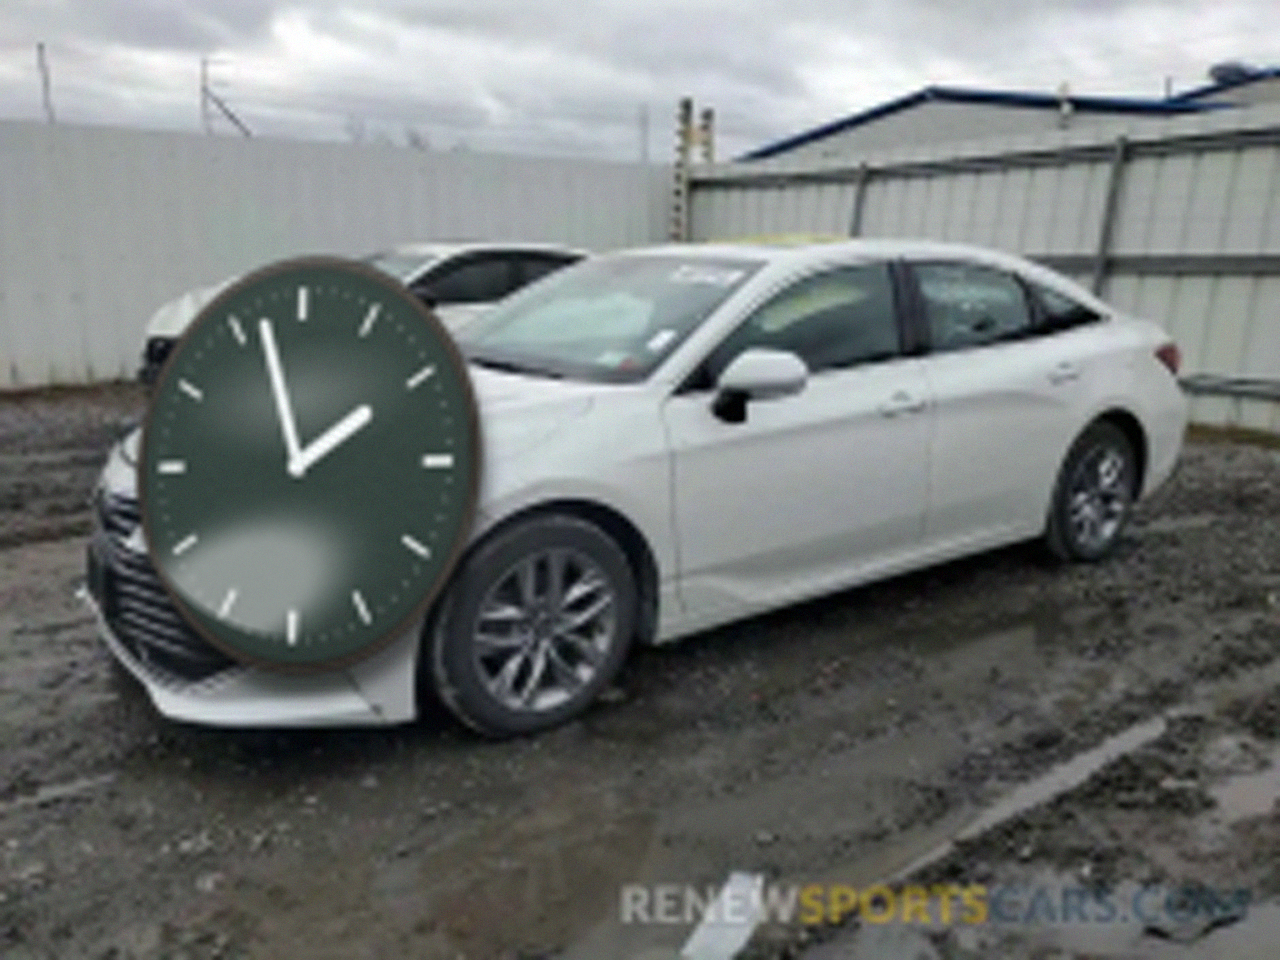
1:57
